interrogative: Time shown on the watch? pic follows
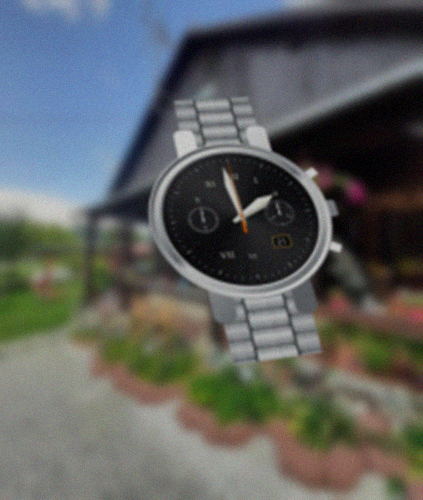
1:59
